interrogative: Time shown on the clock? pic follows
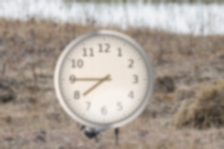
7:45
